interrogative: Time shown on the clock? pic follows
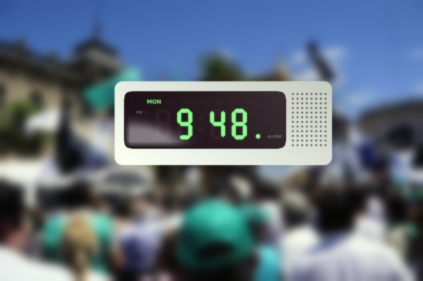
9:48
